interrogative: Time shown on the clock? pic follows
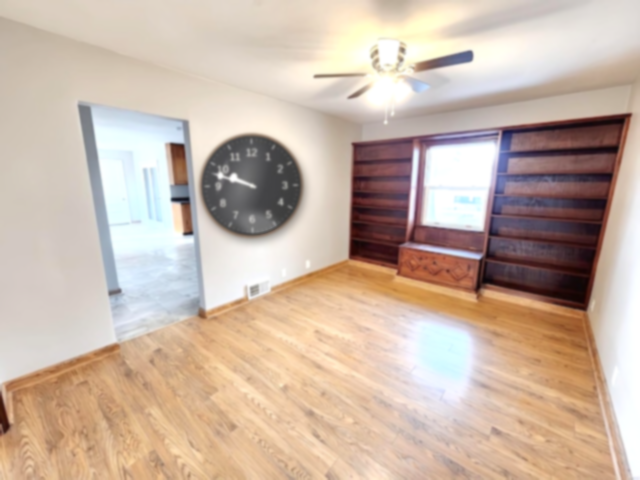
9:48
